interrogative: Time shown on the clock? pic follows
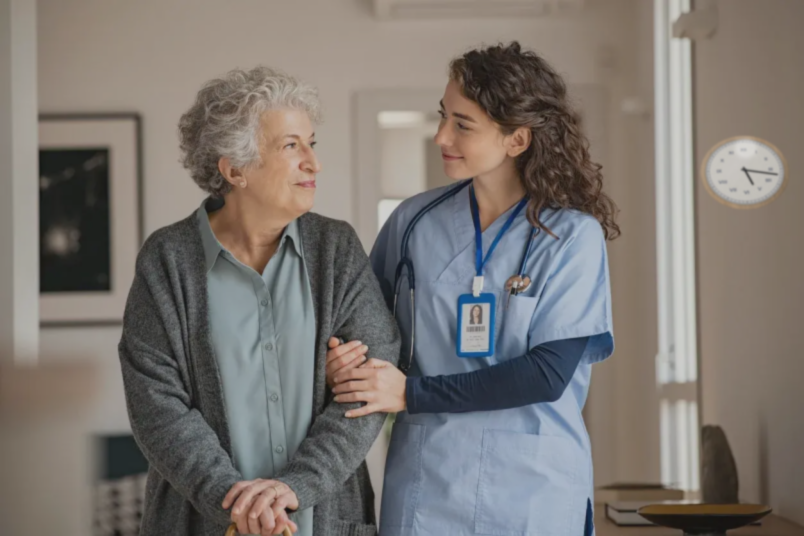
5:17
